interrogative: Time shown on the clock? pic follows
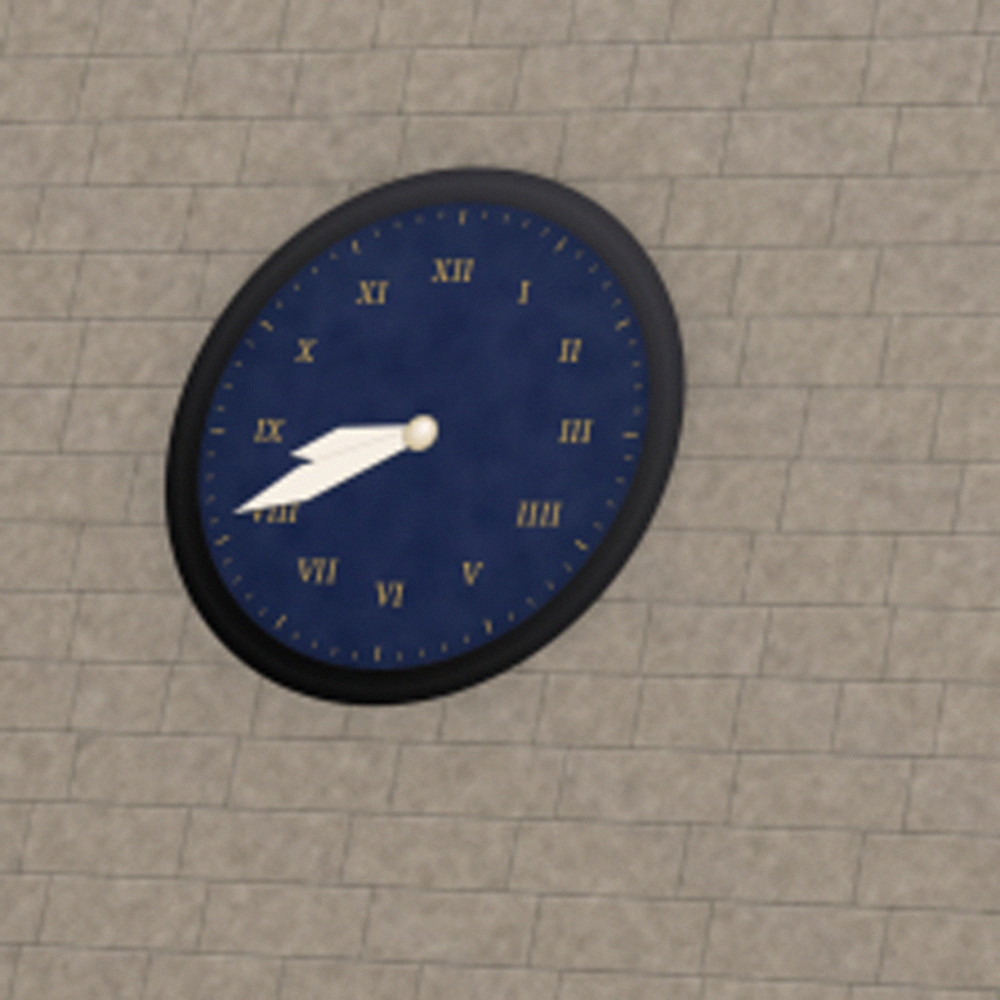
8:41
